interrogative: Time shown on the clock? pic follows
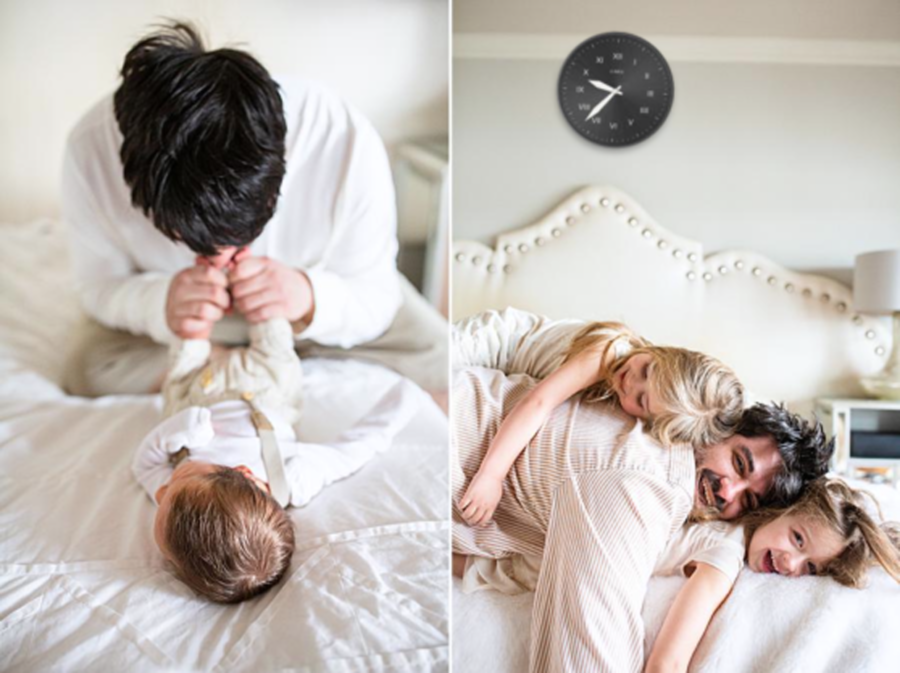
9:37
